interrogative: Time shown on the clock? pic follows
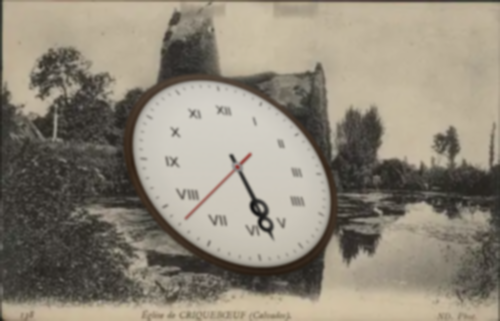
5:27:38
